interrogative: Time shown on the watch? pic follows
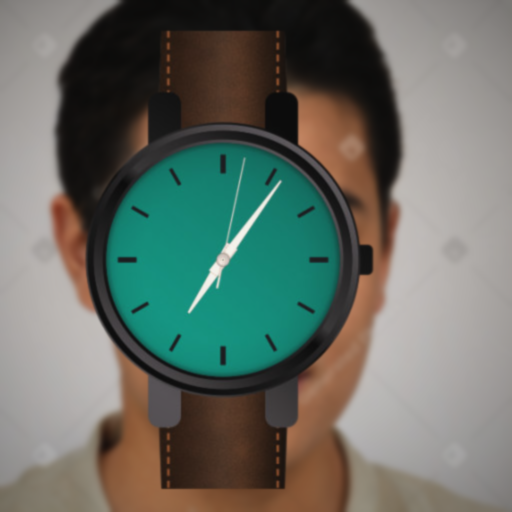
7:06:02
